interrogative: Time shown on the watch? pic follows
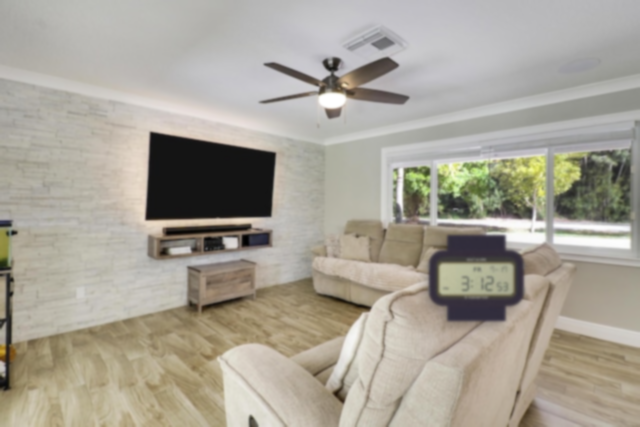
3:12
